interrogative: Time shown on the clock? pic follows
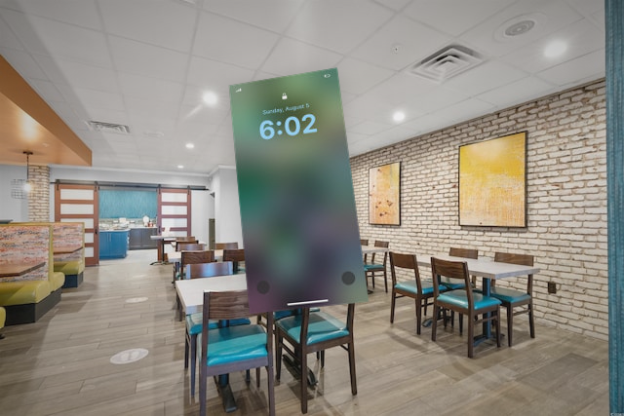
6:02
